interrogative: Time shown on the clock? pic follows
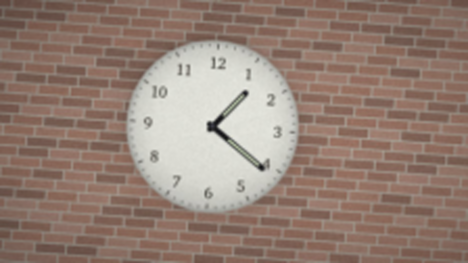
1:21
